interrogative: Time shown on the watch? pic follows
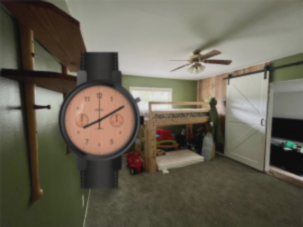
8:10
